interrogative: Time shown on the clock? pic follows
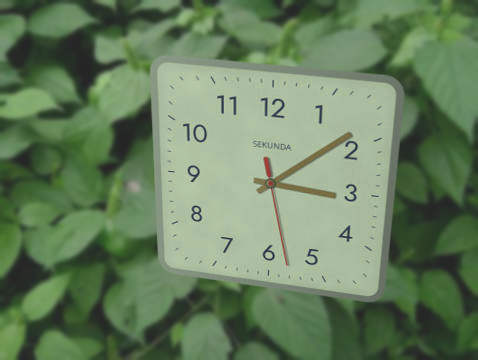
3:08:28
